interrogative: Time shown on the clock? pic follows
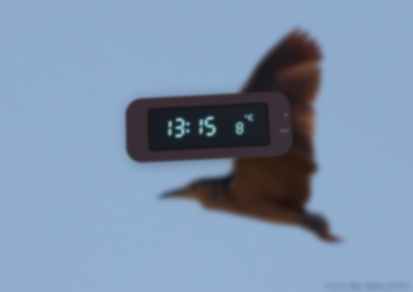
13:15
